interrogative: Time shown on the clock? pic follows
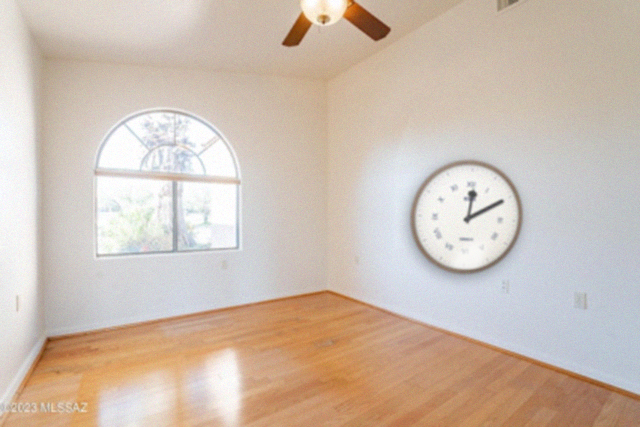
12:10
